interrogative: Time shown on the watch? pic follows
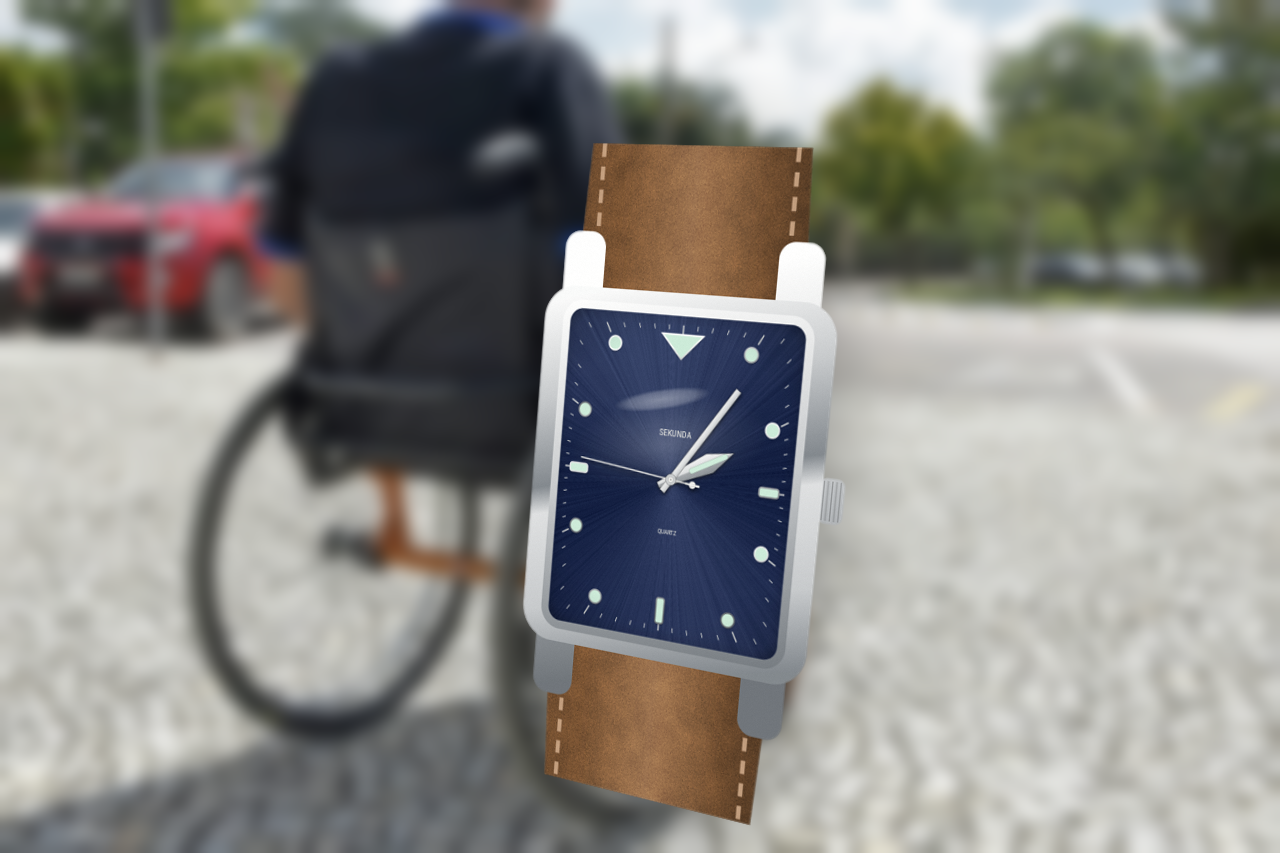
2:05:46
